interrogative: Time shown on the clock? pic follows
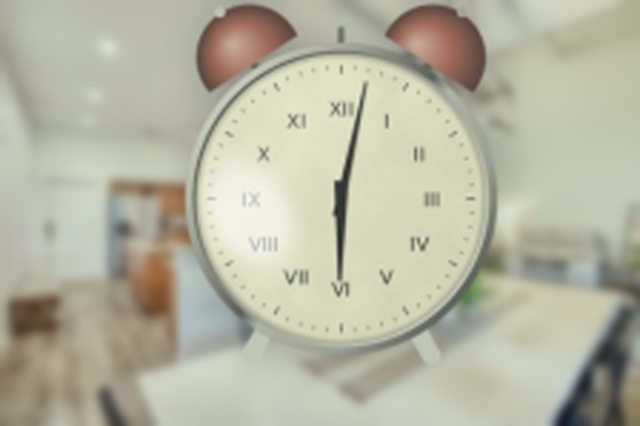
6:02
